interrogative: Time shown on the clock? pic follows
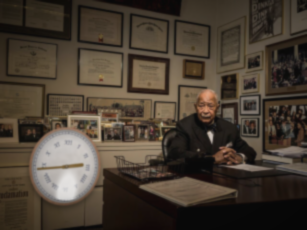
2:44
